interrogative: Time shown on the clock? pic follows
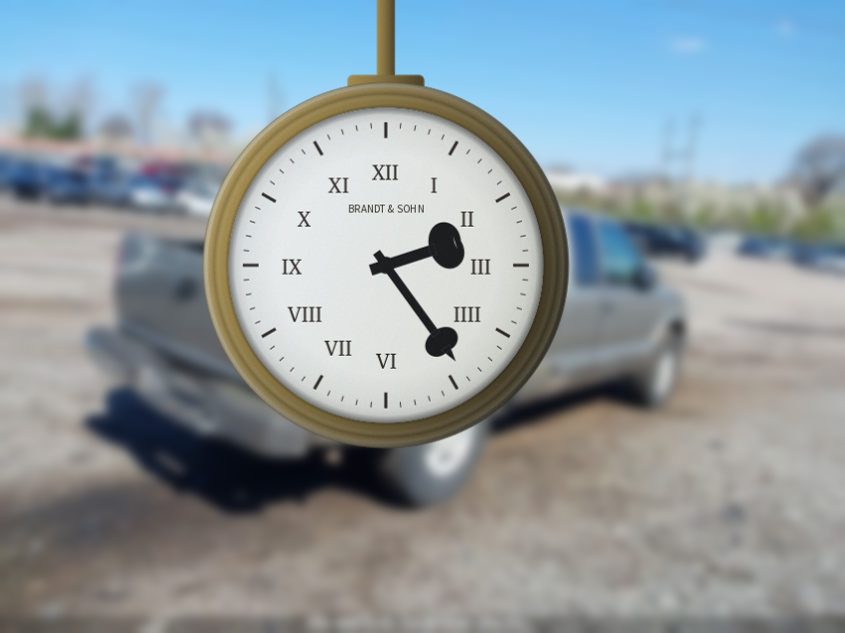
2:24
